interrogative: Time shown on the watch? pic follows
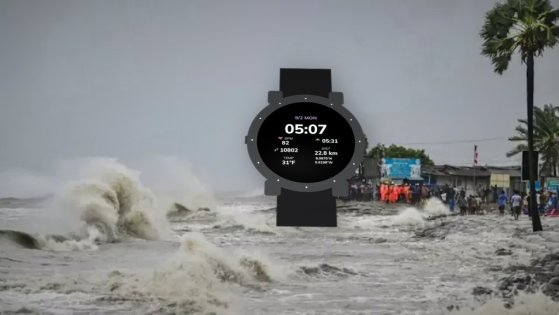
5:07
